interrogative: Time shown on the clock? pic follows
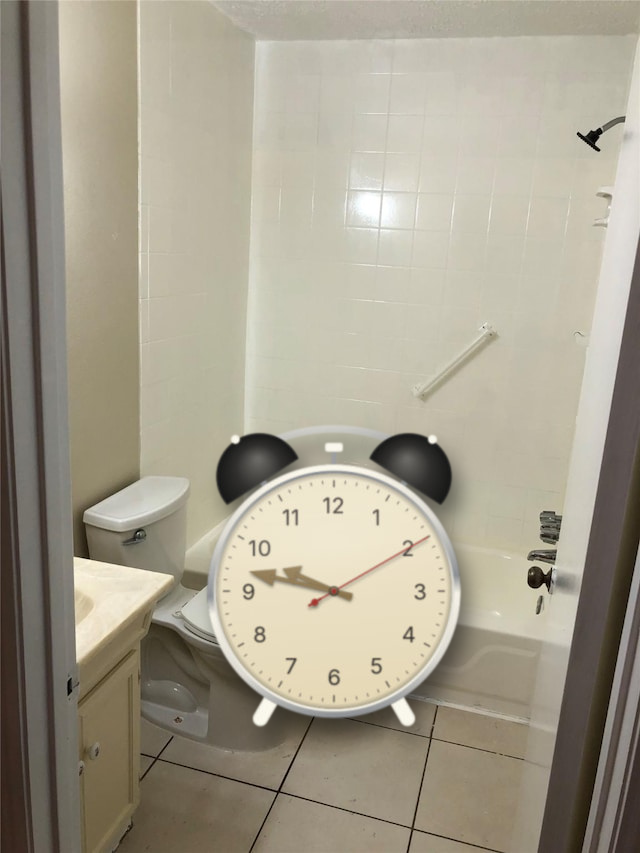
9:47:10
